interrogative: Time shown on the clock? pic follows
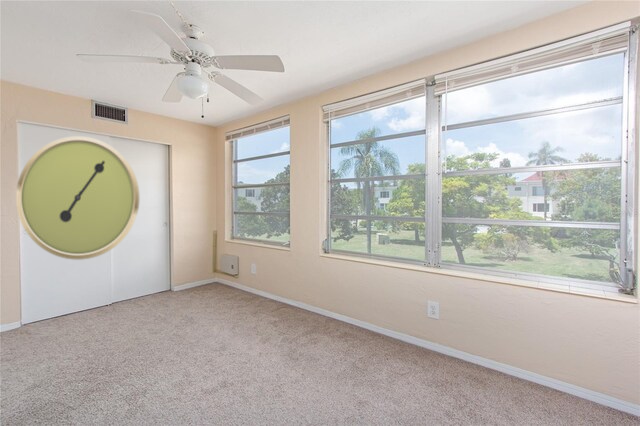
7:06
